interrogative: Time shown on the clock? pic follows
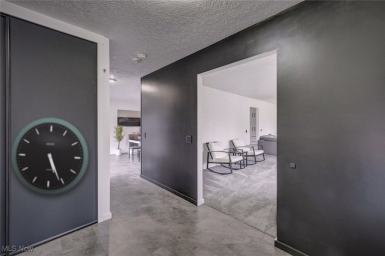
5:26
